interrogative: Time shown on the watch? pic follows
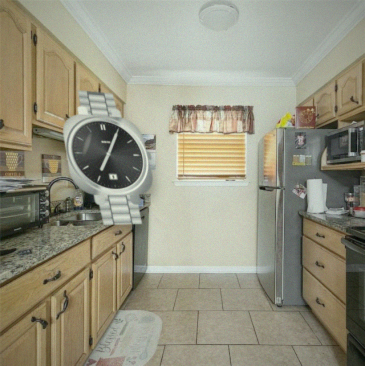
7:05
